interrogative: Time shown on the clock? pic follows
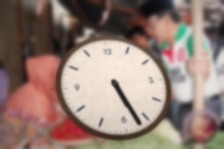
5:27
